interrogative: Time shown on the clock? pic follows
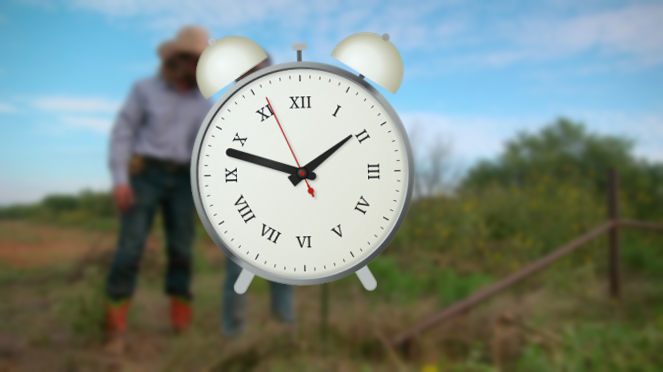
1:47:56
